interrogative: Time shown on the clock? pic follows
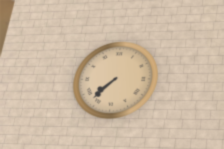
7:37
